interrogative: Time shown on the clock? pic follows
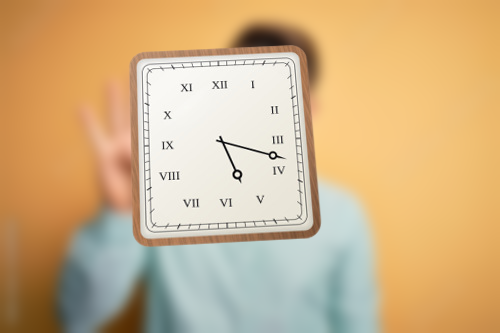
5:18
